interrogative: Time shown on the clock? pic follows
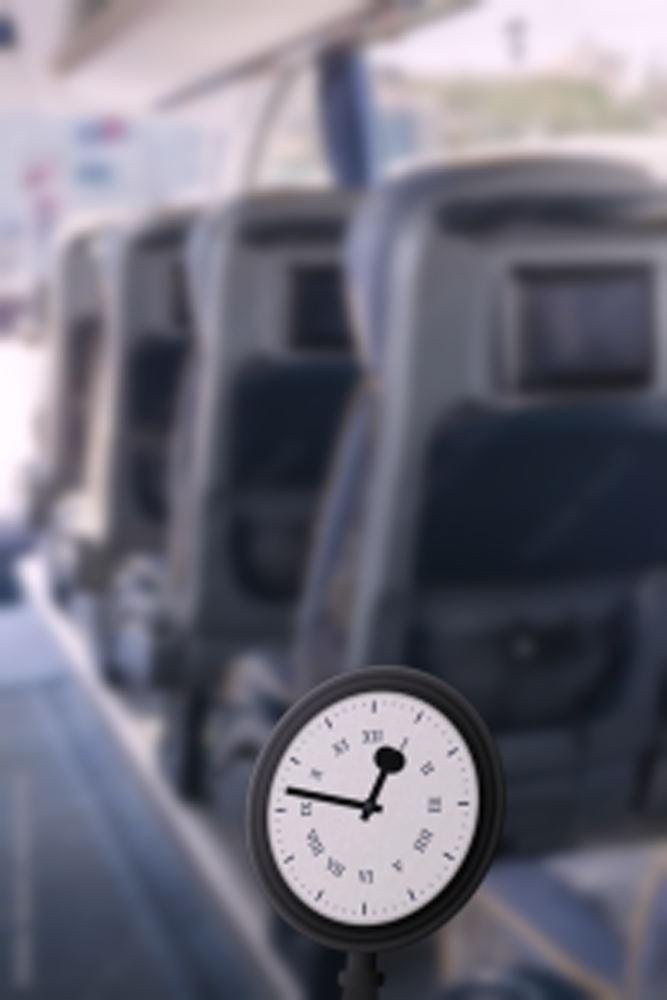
12:47
